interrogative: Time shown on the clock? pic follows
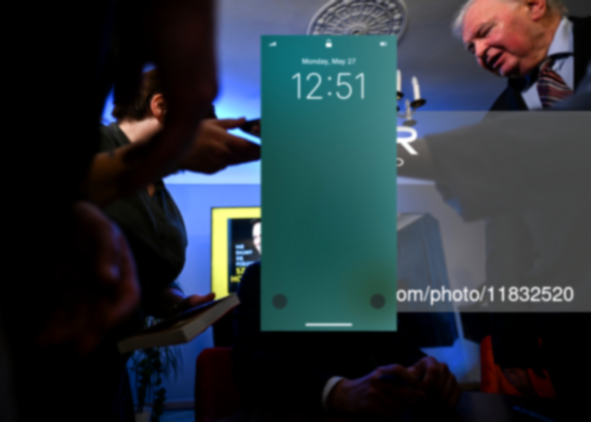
12:51
